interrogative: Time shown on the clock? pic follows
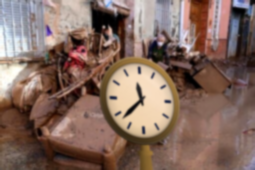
11:38
